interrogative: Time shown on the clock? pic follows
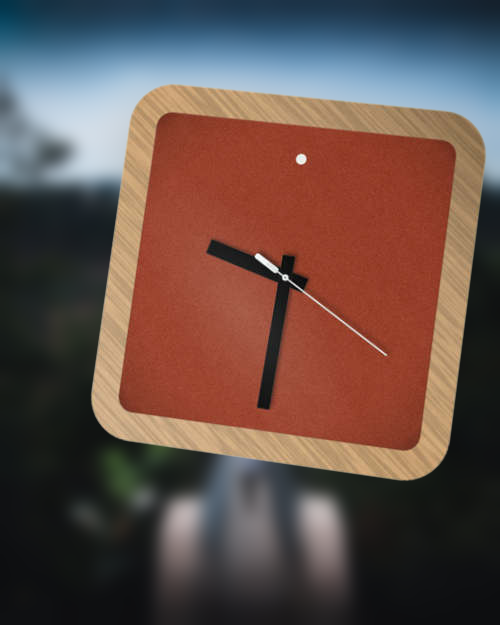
9:30:20
